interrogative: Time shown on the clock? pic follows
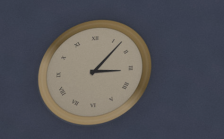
3:07
